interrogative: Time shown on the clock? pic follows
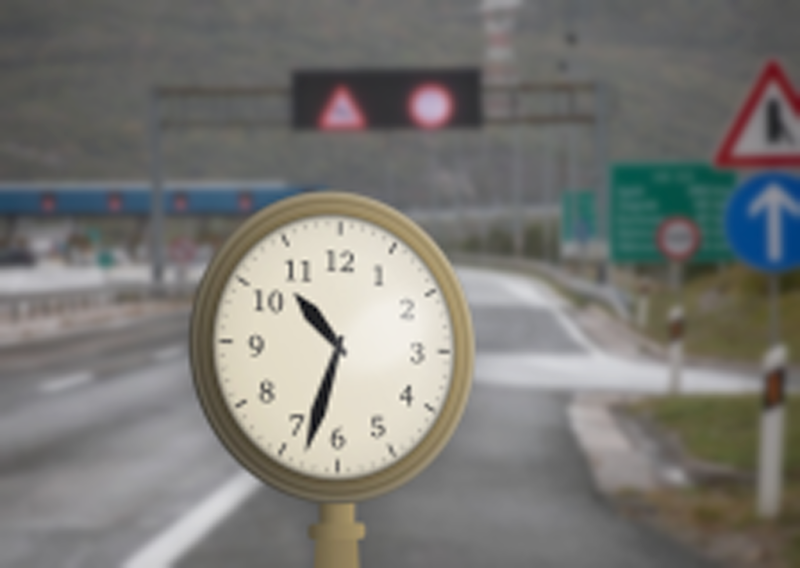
10:33
